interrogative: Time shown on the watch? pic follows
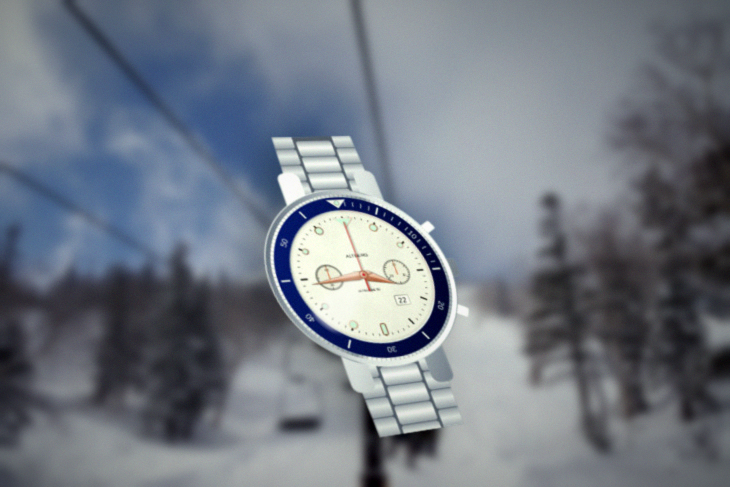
3:44
